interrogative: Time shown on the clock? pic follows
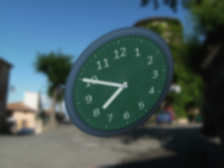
7:50
